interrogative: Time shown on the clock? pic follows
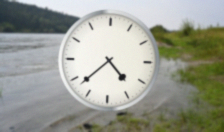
4:38
